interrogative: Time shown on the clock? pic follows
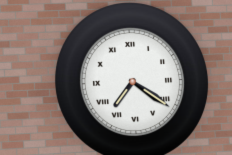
7:21
